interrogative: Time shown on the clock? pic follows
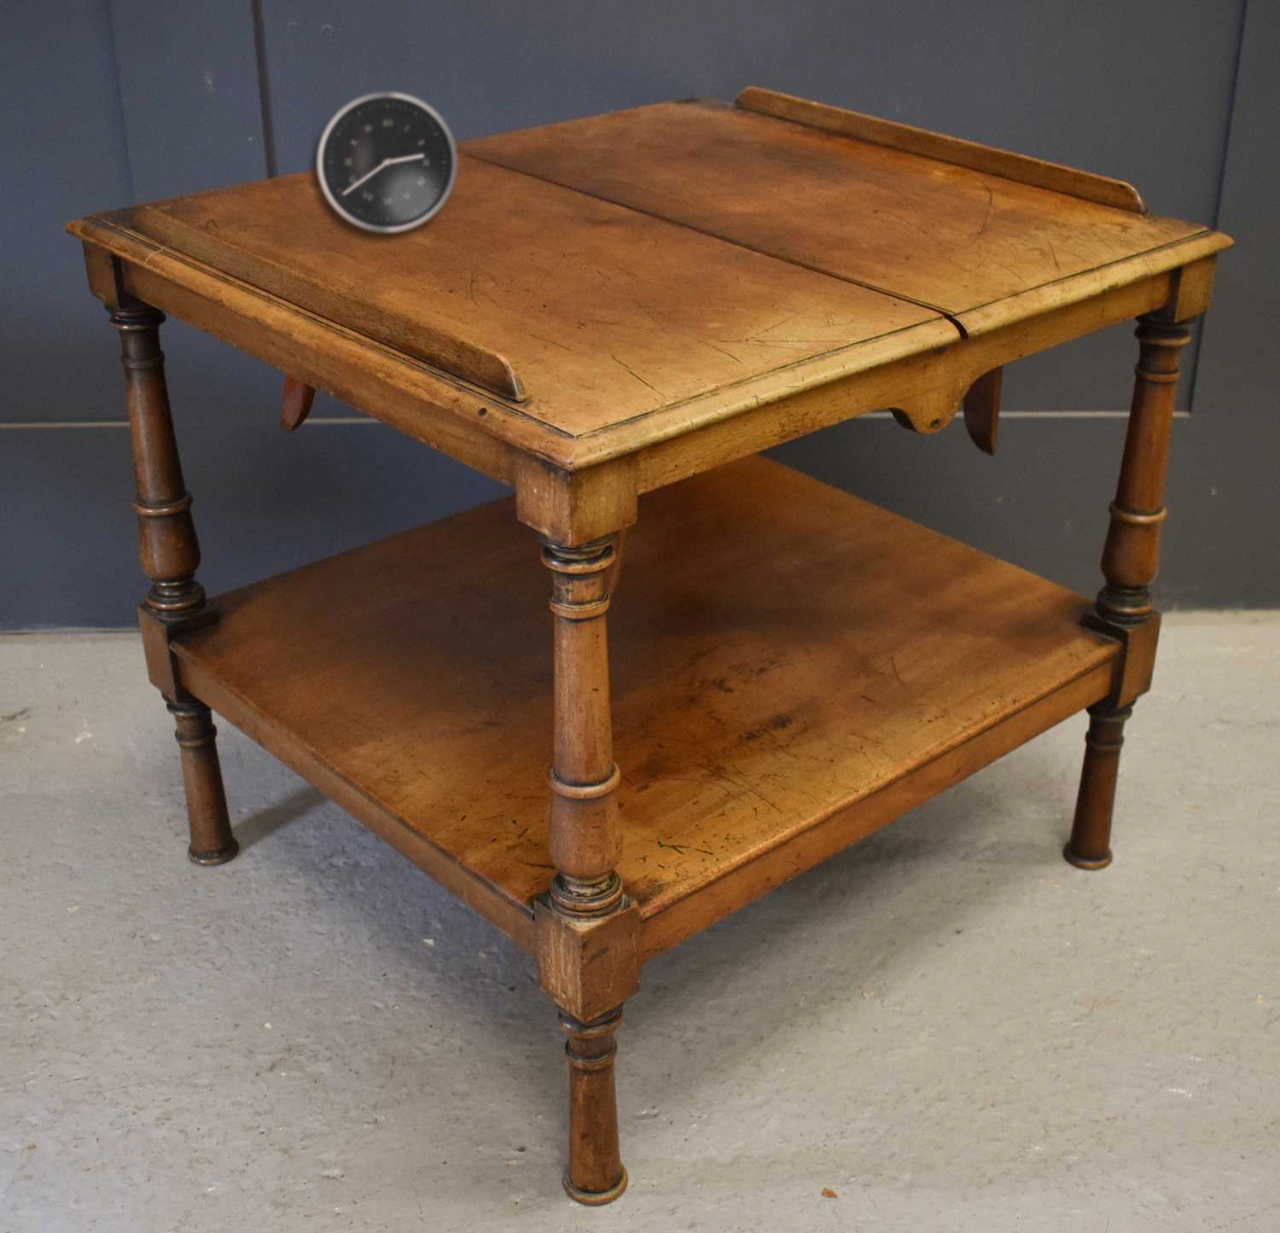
2:39
